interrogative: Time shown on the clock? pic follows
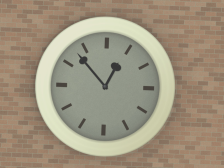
12:53
